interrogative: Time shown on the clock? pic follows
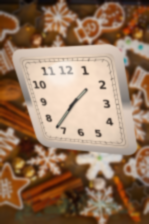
1:37
